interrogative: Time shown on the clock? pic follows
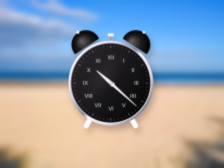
10:22
